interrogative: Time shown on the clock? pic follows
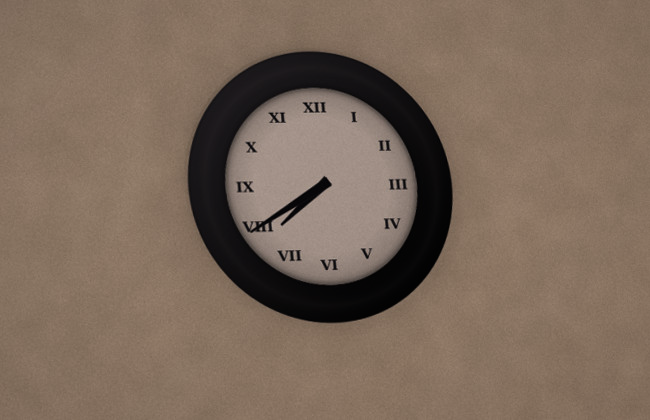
7:40
